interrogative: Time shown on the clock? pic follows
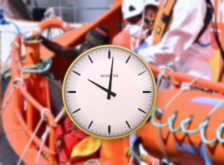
10:01
